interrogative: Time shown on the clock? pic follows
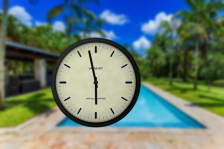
5:58
